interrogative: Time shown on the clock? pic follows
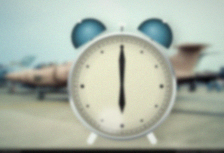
6:00
